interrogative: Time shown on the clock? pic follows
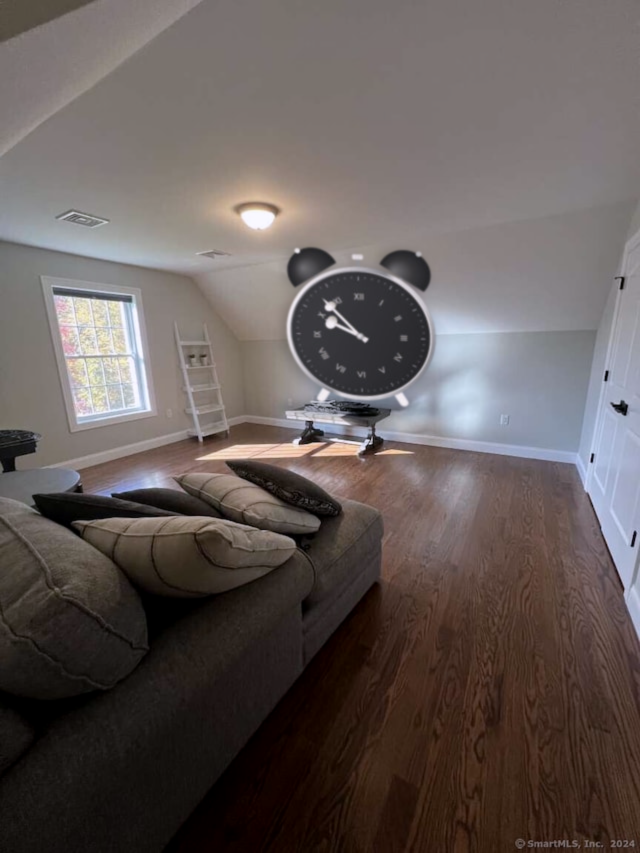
9:53
